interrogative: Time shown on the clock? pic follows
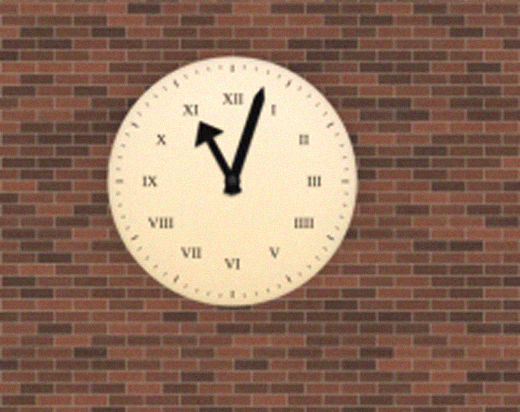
11:03
